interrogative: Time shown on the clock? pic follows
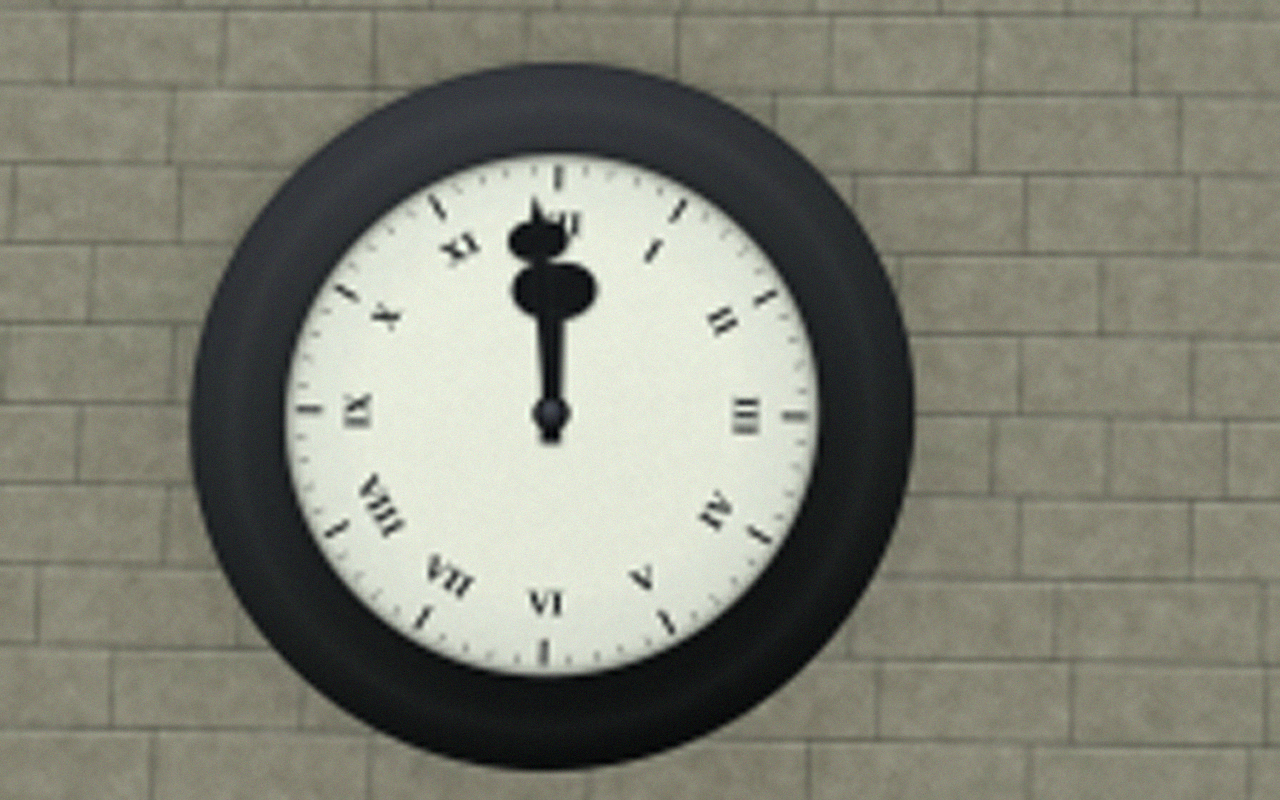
11:59
